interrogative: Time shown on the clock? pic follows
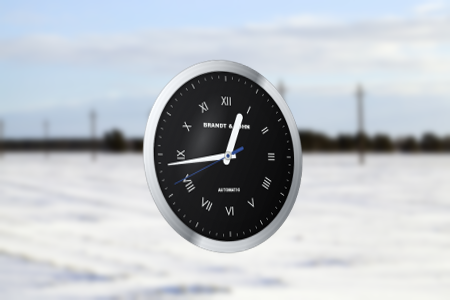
12:43:41
